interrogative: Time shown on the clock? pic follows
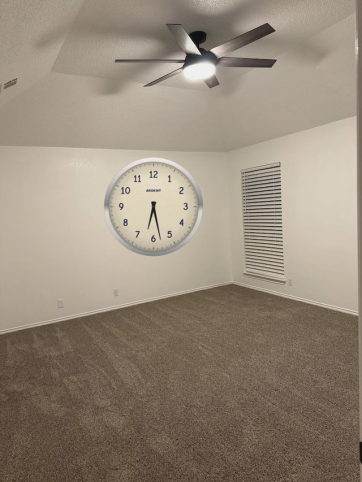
6:28
